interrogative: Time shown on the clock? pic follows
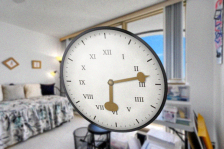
6:13
